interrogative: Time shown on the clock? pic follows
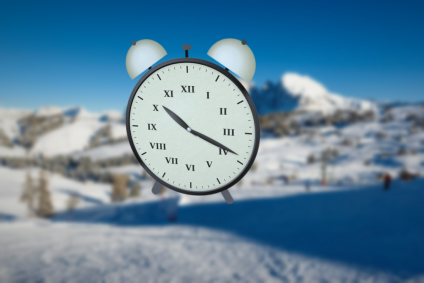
10:19
